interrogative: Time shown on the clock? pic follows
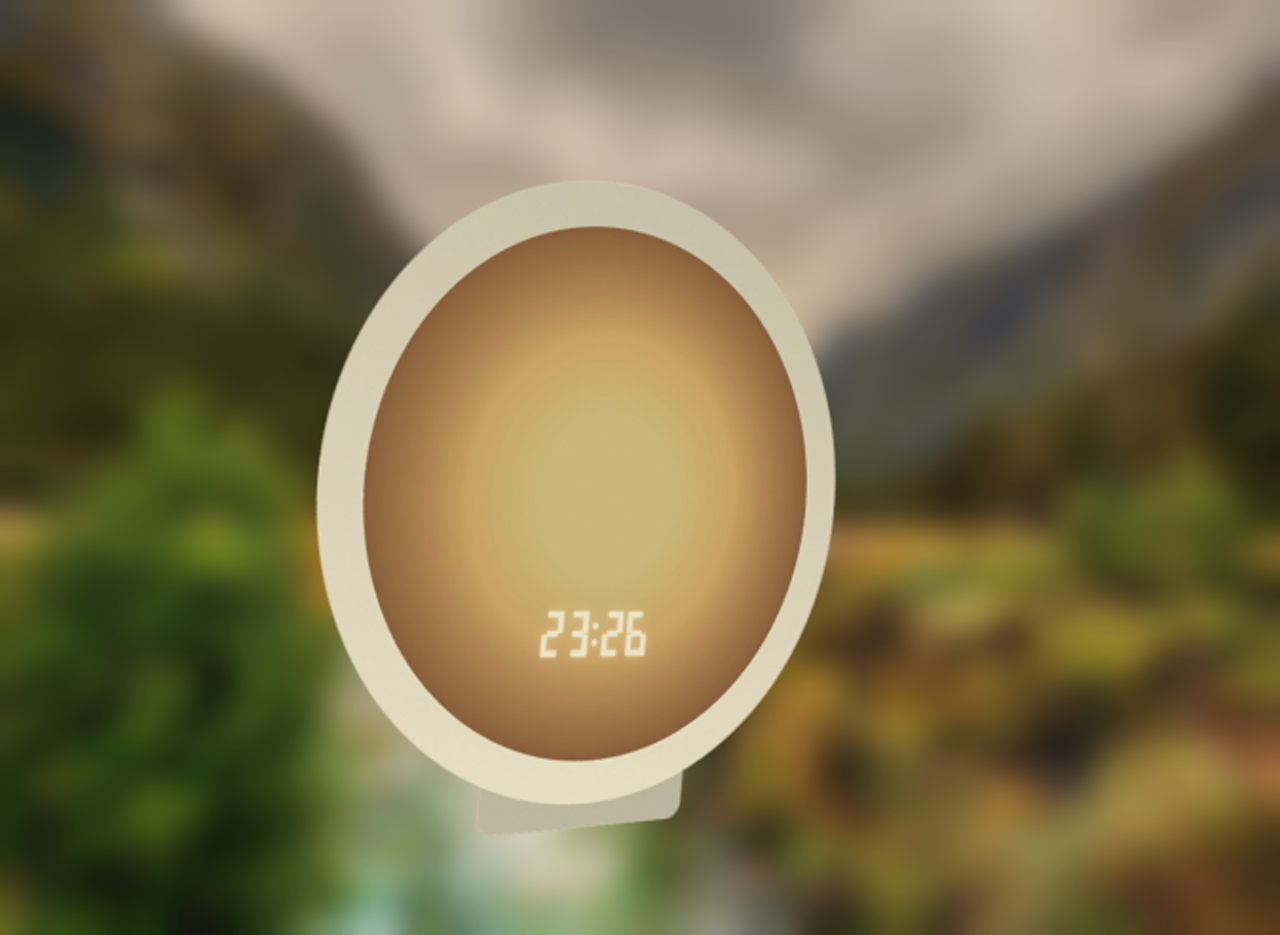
23:26
